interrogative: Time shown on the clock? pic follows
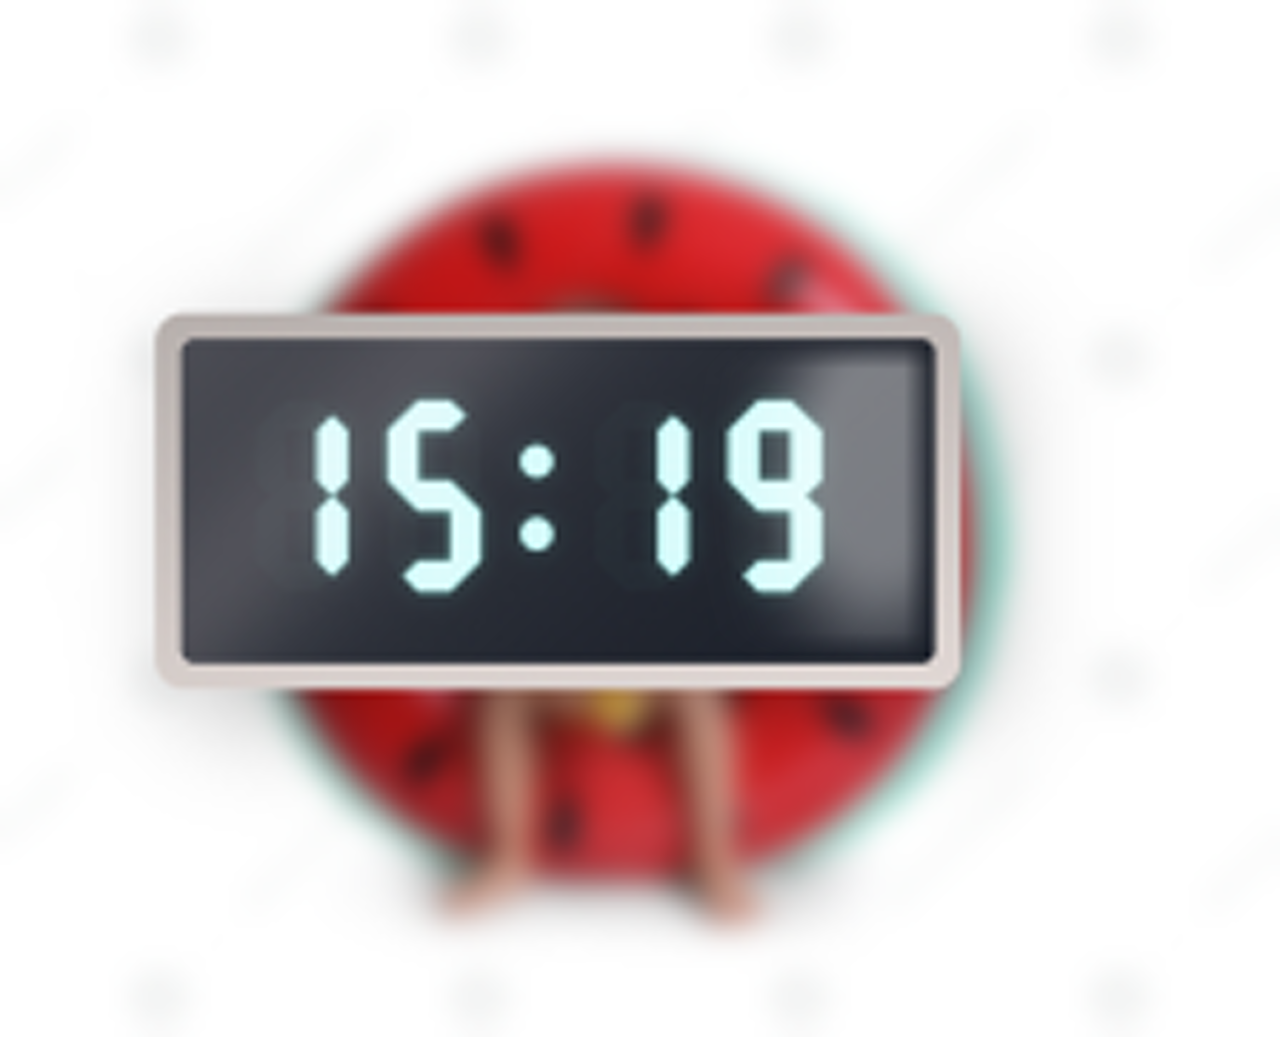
15:19
